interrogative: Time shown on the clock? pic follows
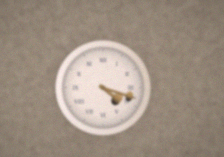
4:18
